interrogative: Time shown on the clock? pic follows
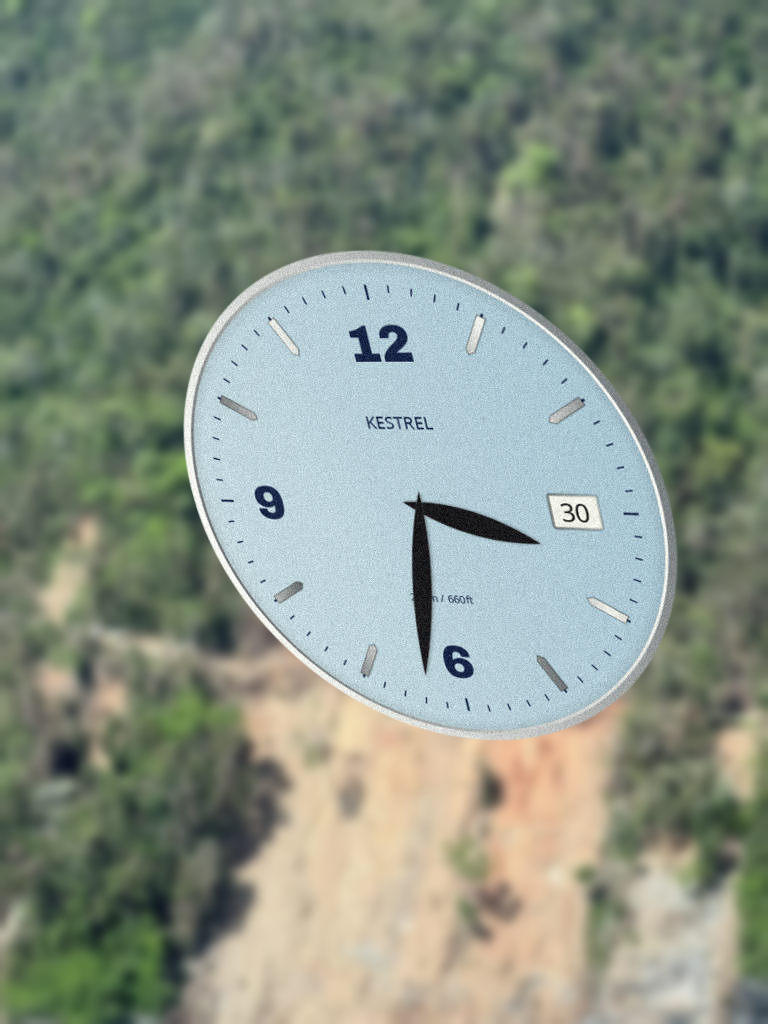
3:32
